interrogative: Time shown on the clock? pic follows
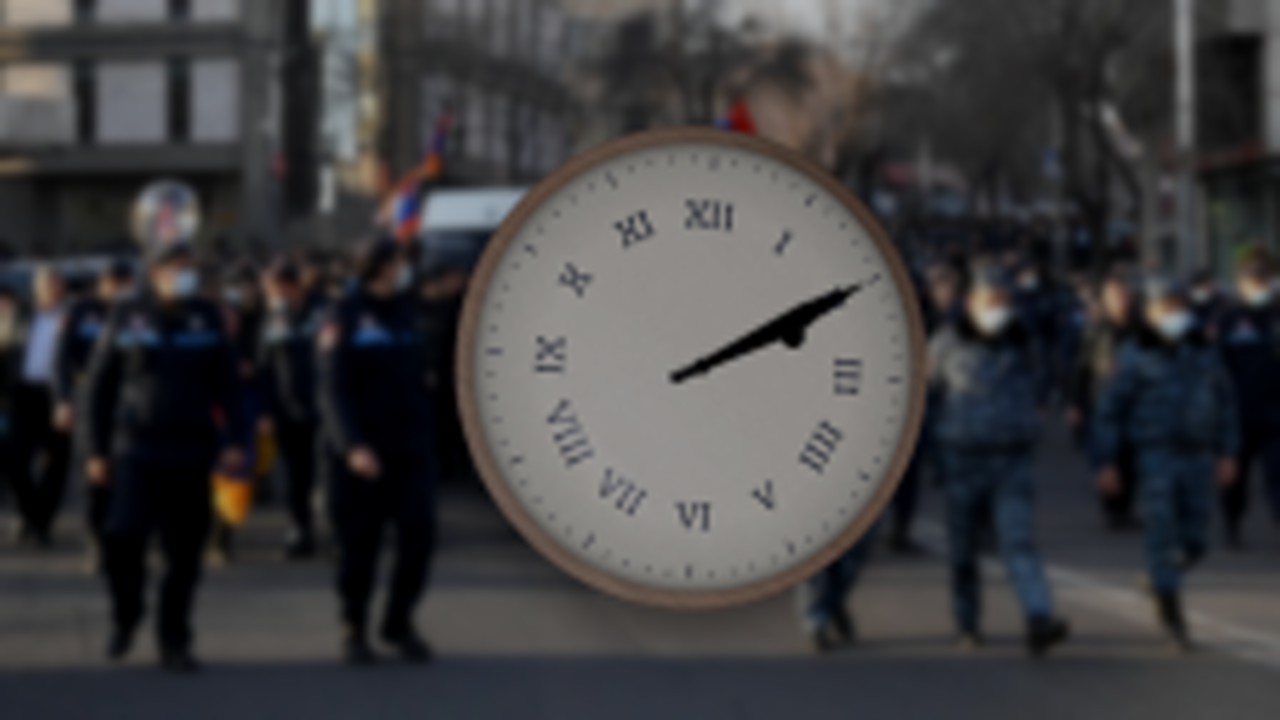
2:10
